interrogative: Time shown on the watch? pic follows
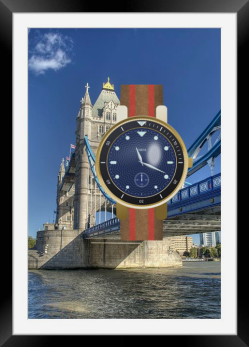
11:19
